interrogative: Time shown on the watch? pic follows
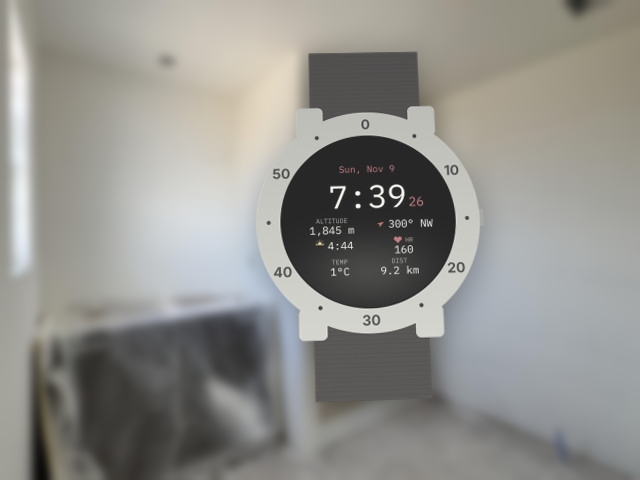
7:39:26
